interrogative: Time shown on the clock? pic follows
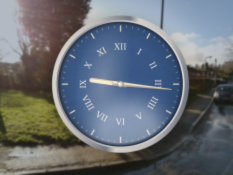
9:16
